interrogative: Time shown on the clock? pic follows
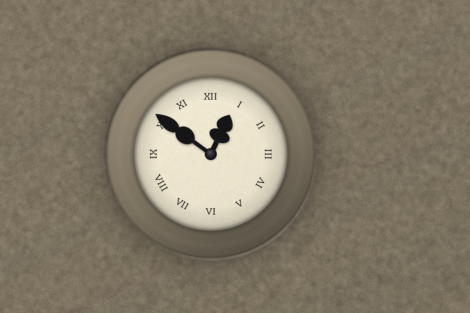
12:51
